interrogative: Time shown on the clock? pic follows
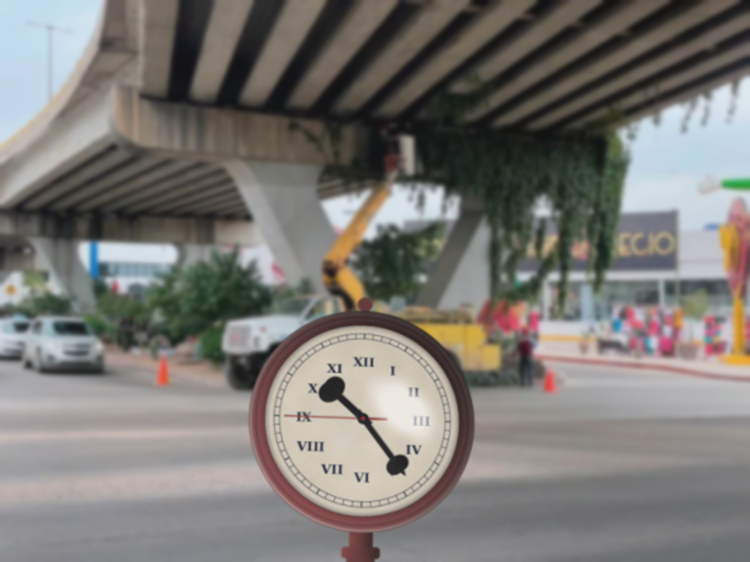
10:23:45
